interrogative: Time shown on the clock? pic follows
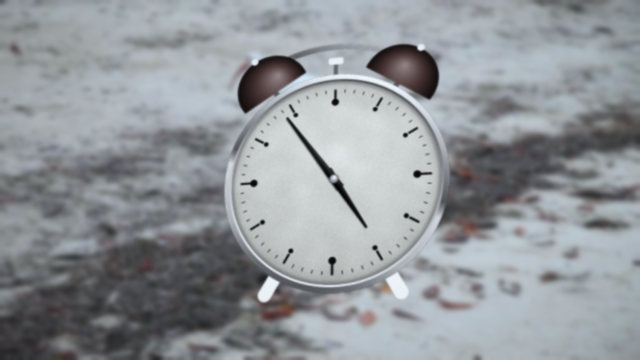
4:54
